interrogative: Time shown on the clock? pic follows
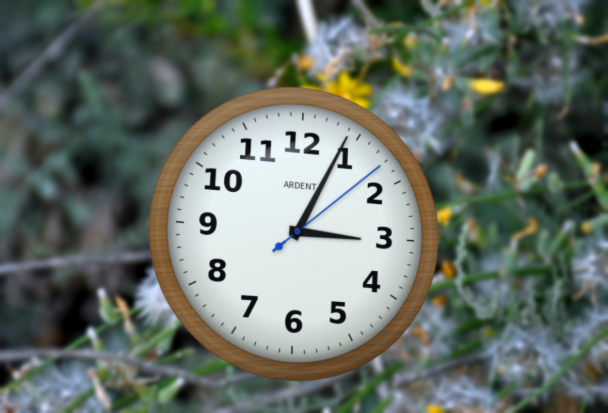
3:04:08
